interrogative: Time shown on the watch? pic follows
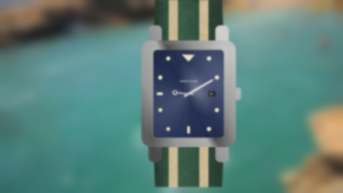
9:10
